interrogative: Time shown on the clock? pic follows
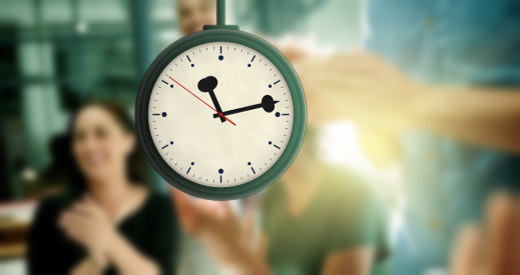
11:12:51
